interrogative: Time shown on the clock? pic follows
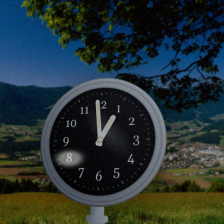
12:59
